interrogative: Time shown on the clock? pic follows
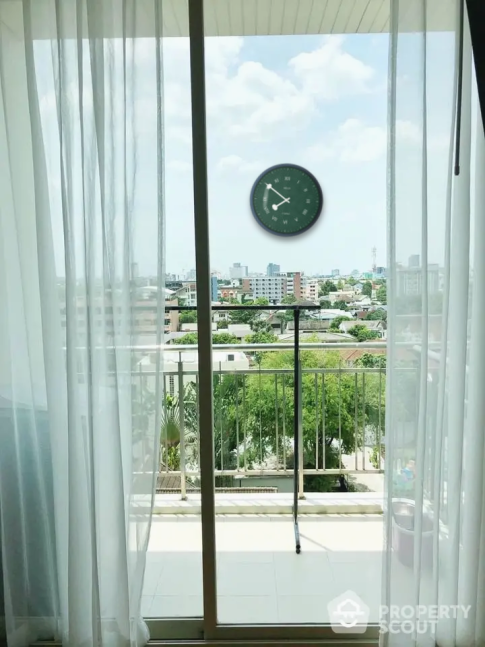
7:51
